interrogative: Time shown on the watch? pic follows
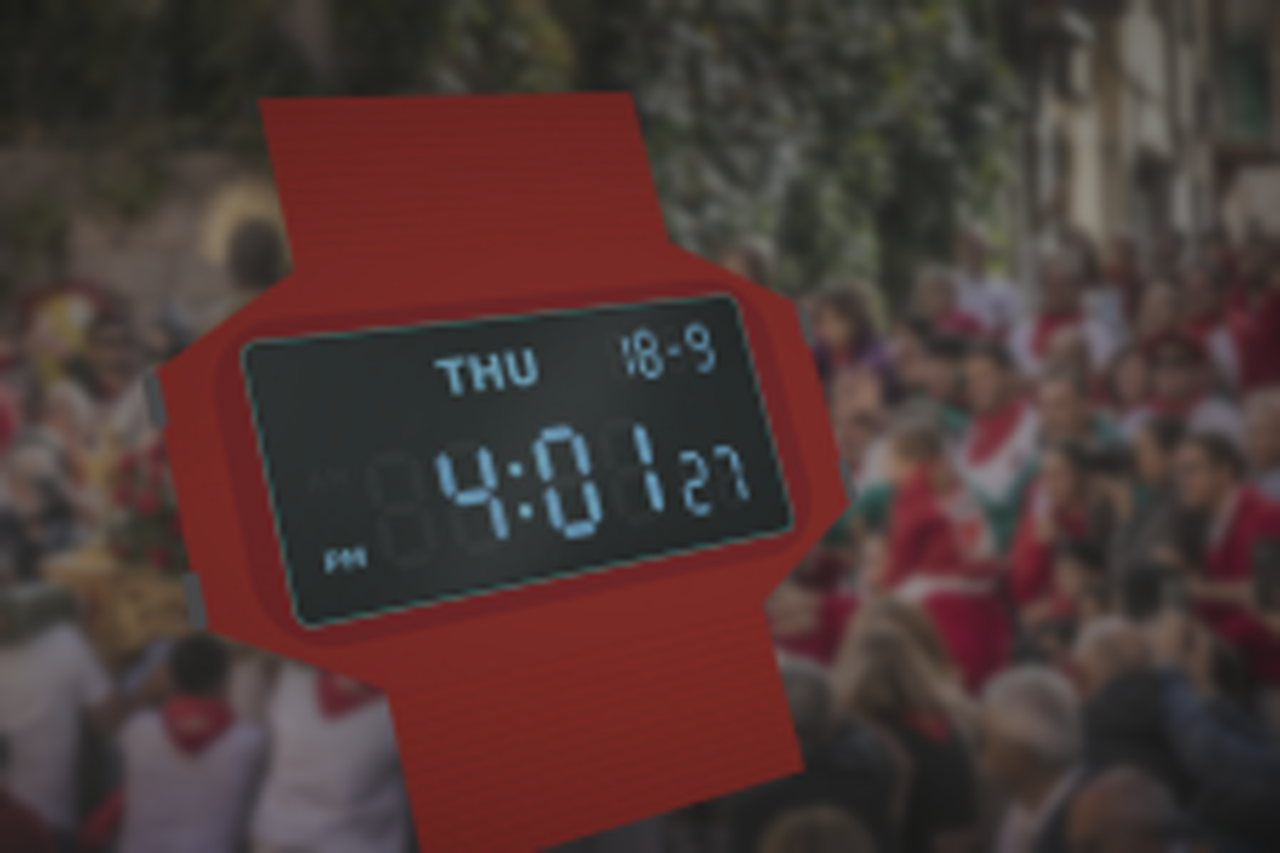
4:01:27
